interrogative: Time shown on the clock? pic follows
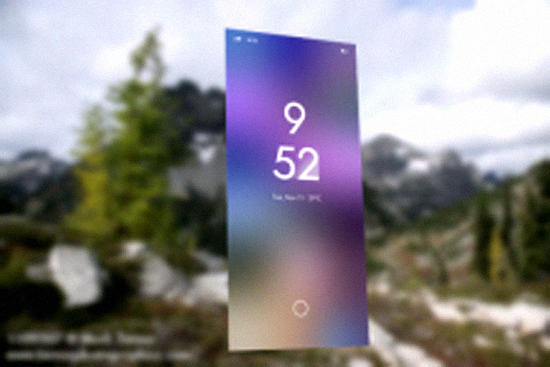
9:52
